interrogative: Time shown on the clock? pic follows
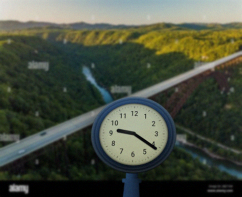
9:21
